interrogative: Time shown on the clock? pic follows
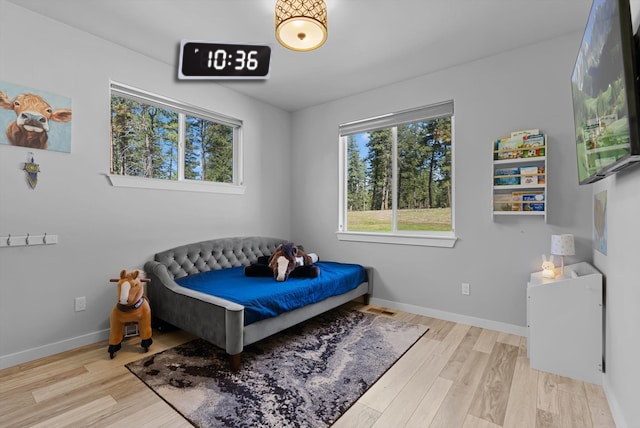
10:36
